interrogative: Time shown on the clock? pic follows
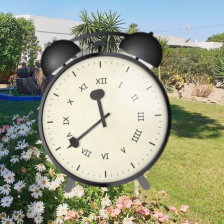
11:39
